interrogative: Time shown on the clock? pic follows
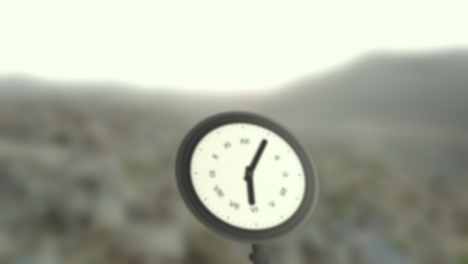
6:05
